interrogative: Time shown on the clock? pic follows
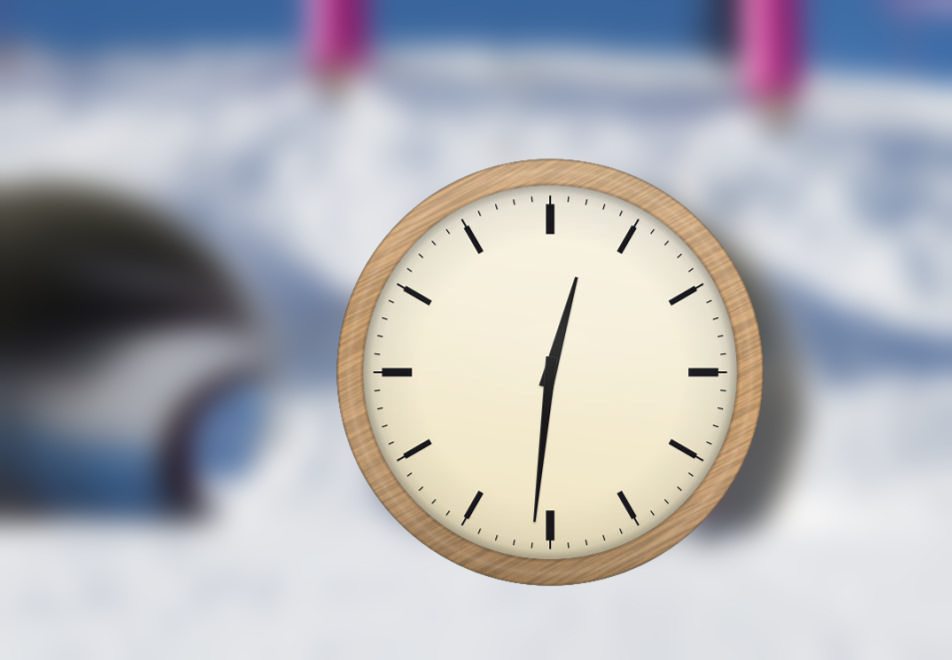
12:31
